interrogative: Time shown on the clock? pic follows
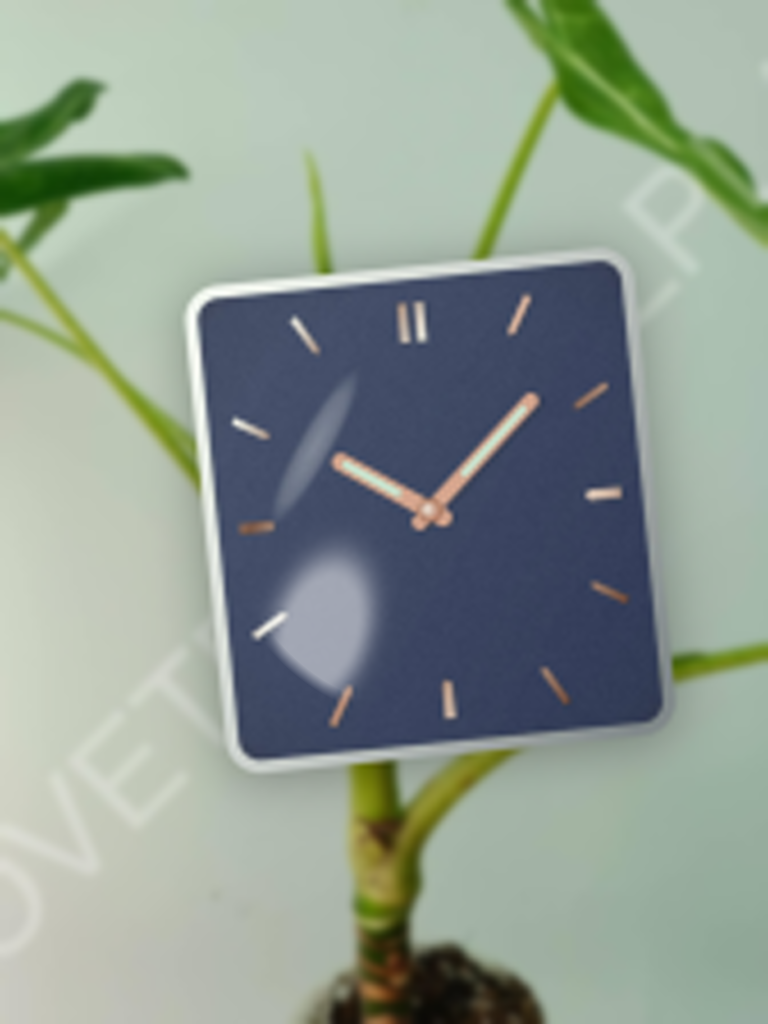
10:08
